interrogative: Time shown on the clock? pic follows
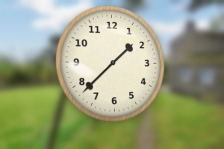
1:38
